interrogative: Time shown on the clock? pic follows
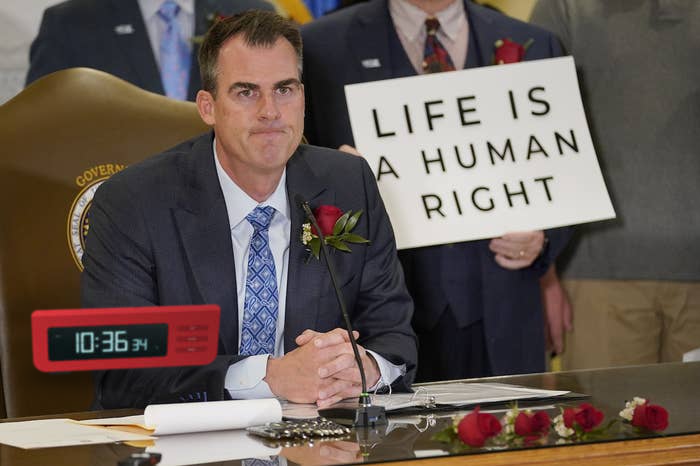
10:36:34
